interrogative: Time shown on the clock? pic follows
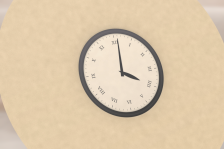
4:01
